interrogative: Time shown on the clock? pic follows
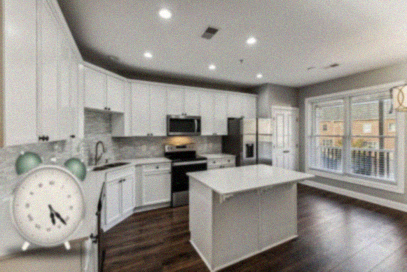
5:22
